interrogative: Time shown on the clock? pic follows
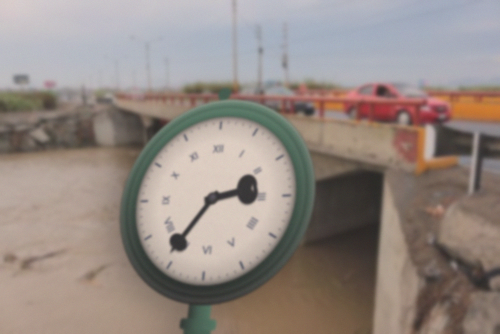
2:36
